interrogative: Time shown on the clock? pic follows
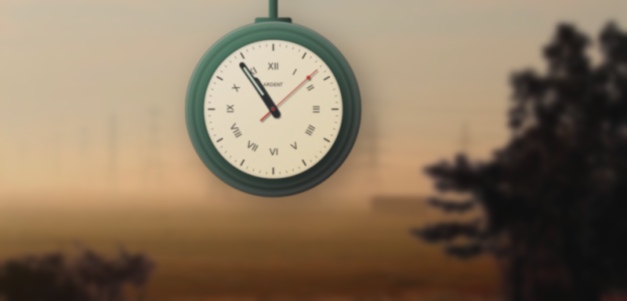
10:54:08
